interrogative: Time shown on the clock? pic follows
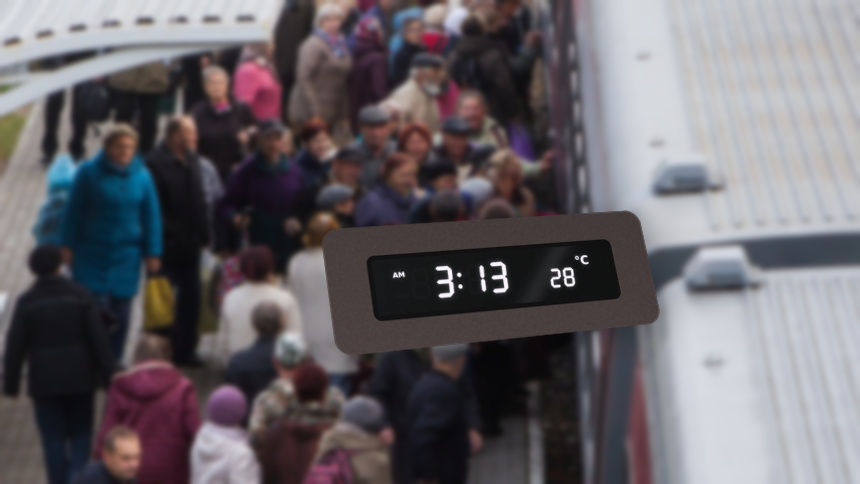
3:13
